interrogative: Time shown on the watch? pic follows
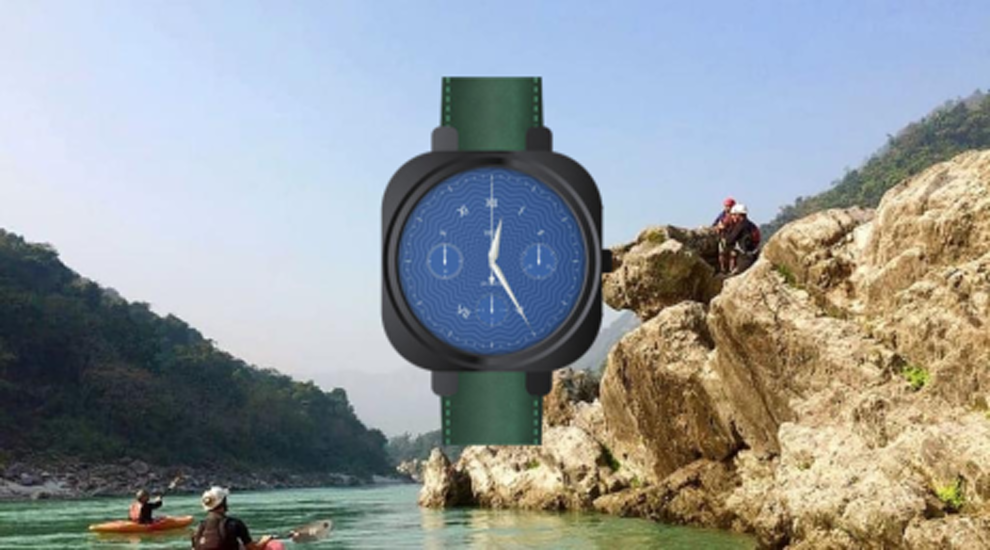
12:25
